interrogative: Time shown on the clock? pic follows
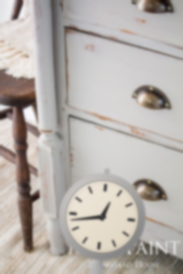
12:43
